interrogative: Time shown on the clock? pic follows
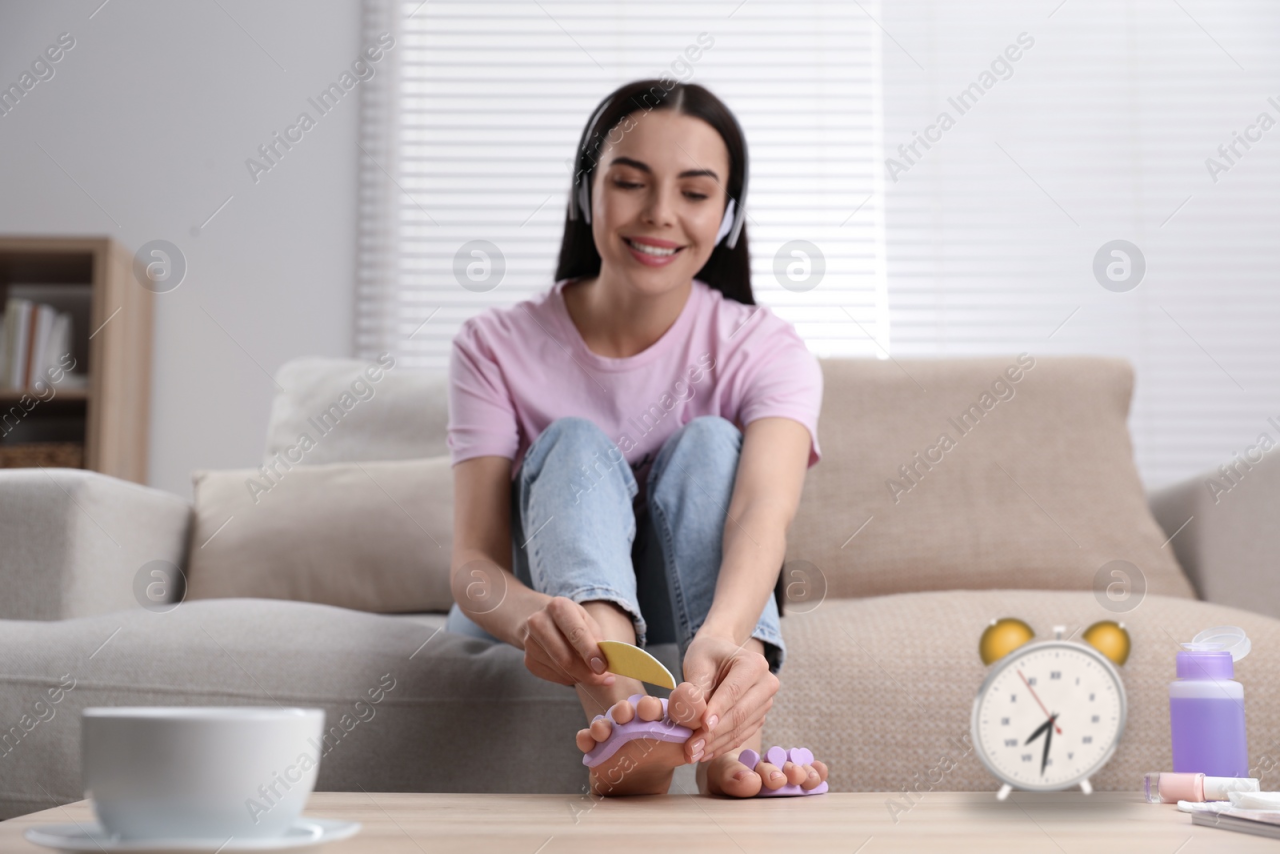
7:30:54
